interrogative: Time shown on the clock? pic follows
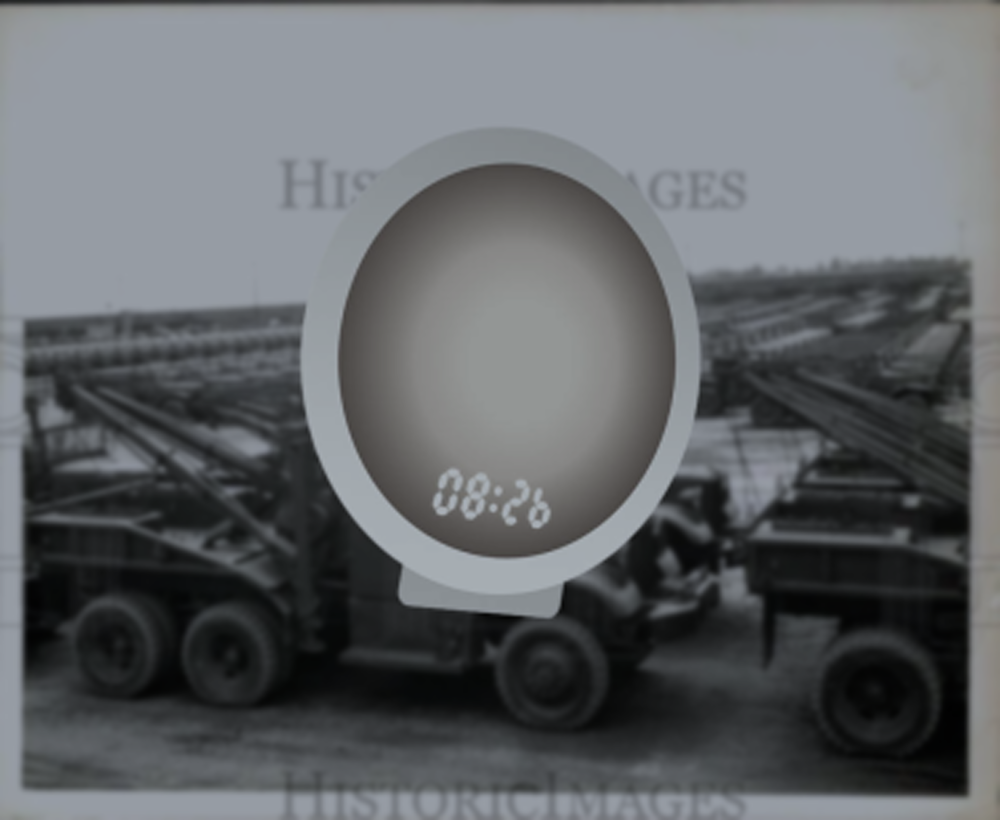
8:26
